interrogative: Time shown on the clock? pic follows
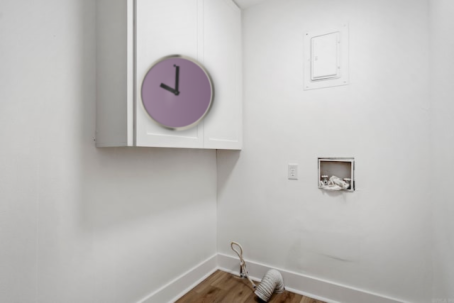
10:01
